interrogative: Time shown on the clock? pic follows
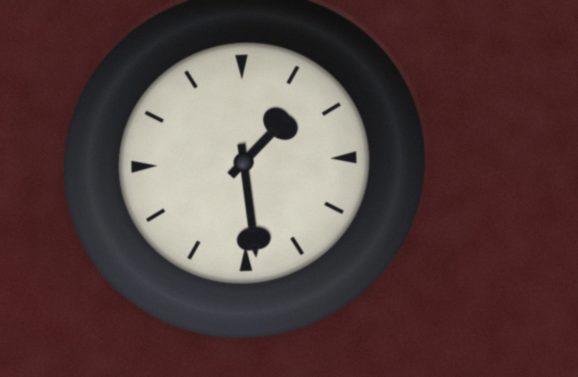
1:29
